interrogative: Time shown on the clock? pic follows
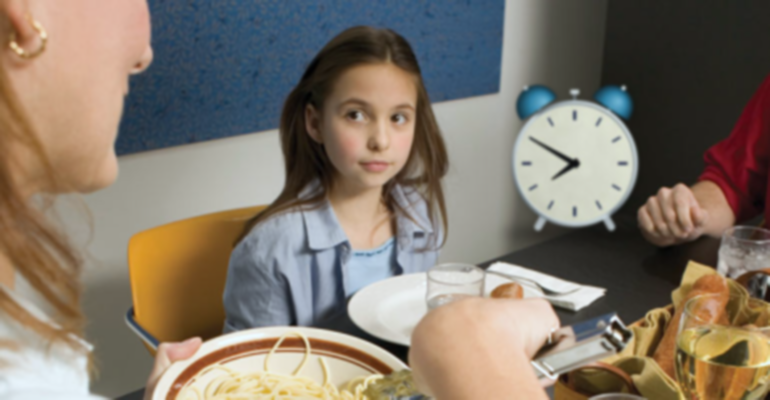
7:50
